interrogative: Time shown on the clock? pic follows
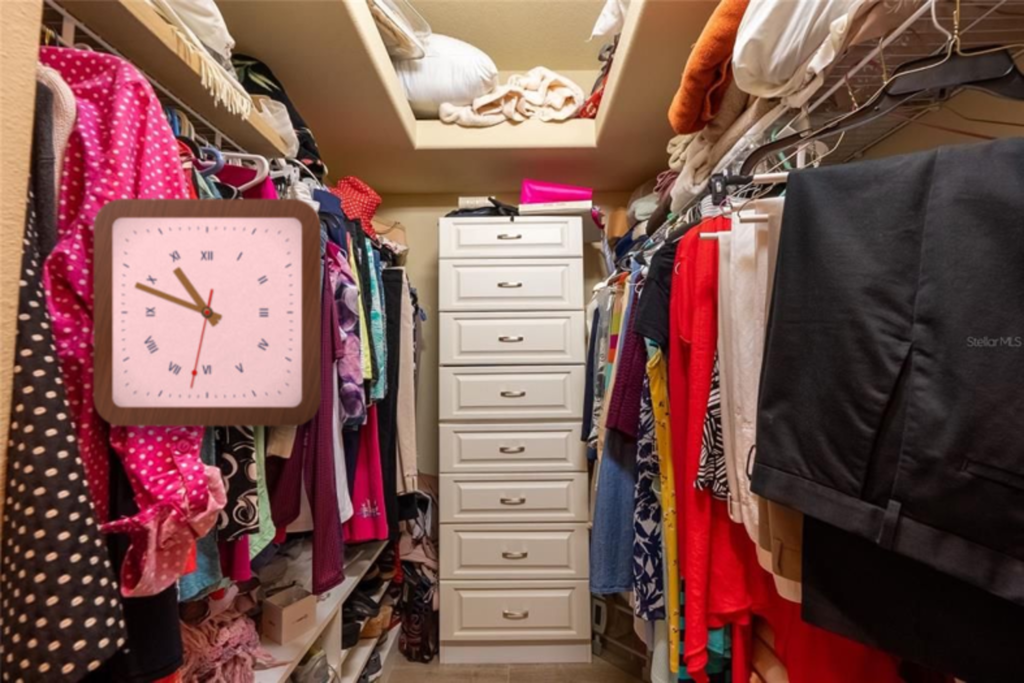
10:48:32
